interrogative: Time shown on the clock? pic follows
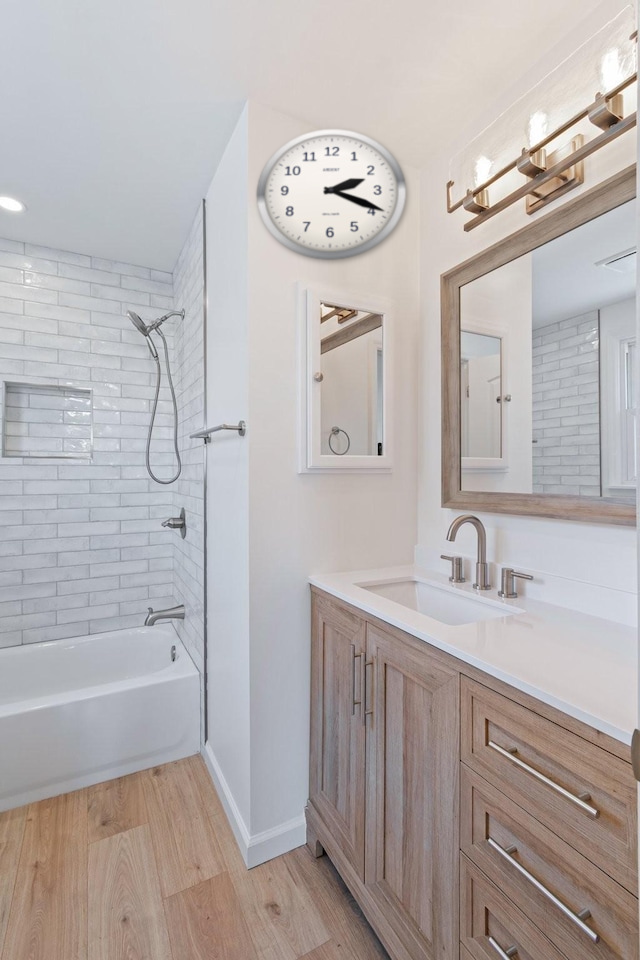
2:19
